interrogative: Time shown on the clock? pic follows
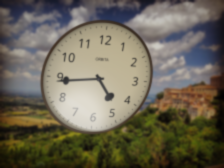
4:44
